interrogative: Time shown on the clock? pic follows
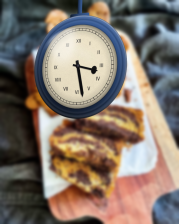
3:28
